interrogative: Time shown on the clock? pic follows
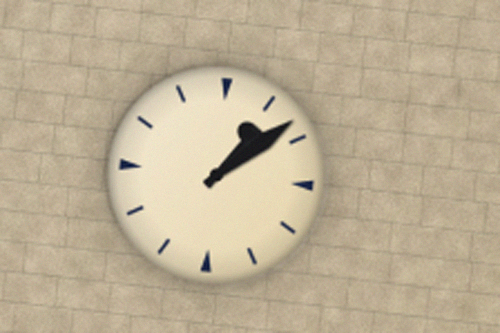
1:08
